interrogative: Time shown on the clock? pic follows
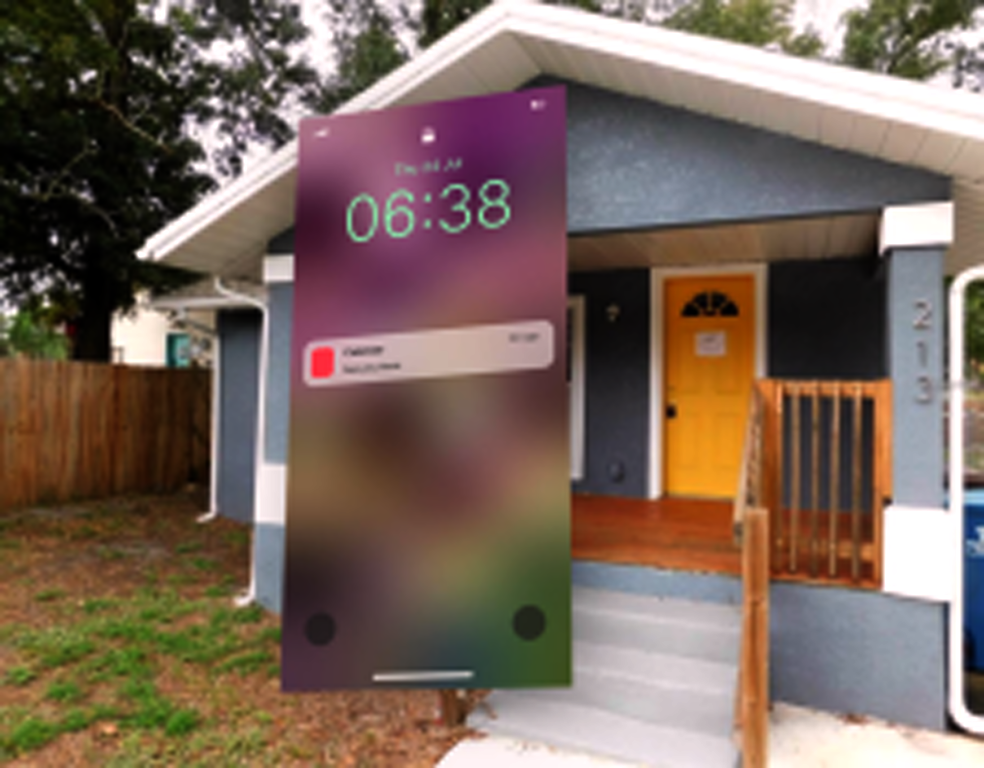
6:38
